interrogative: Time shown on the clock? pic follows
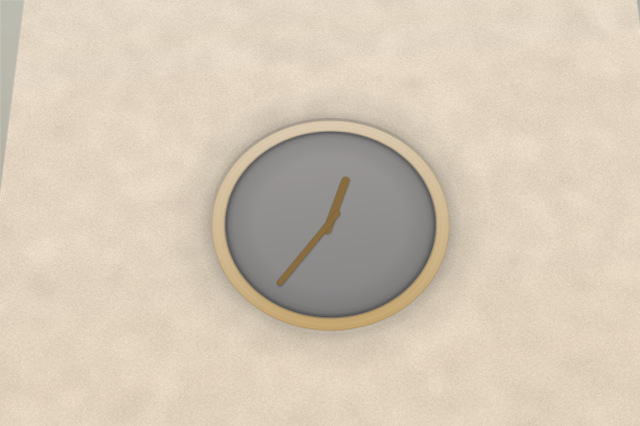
12:36
